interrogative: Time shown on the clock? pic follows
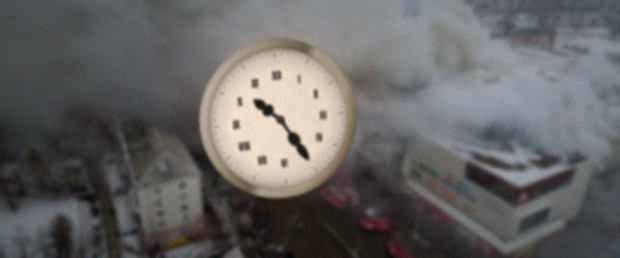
10:25
